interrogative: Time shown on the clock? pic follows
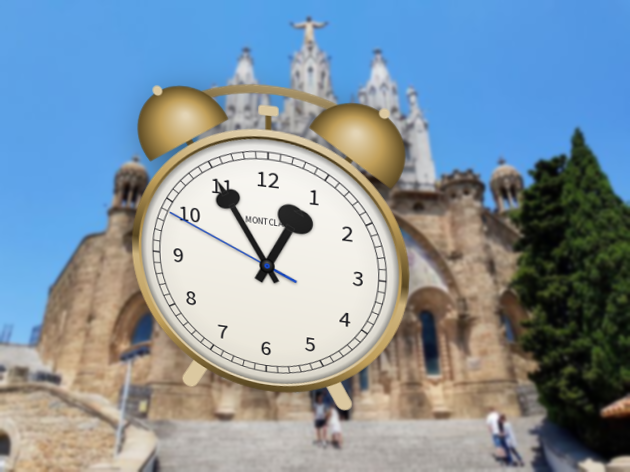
12:54:49
